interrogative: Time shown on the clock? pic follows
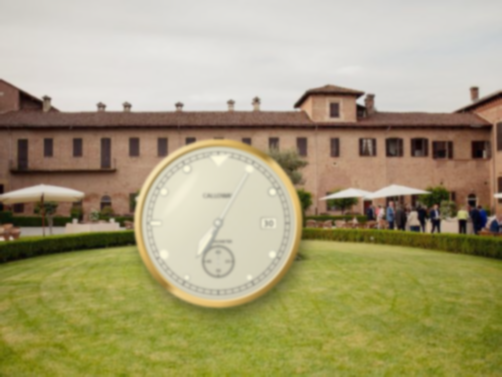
7:05
